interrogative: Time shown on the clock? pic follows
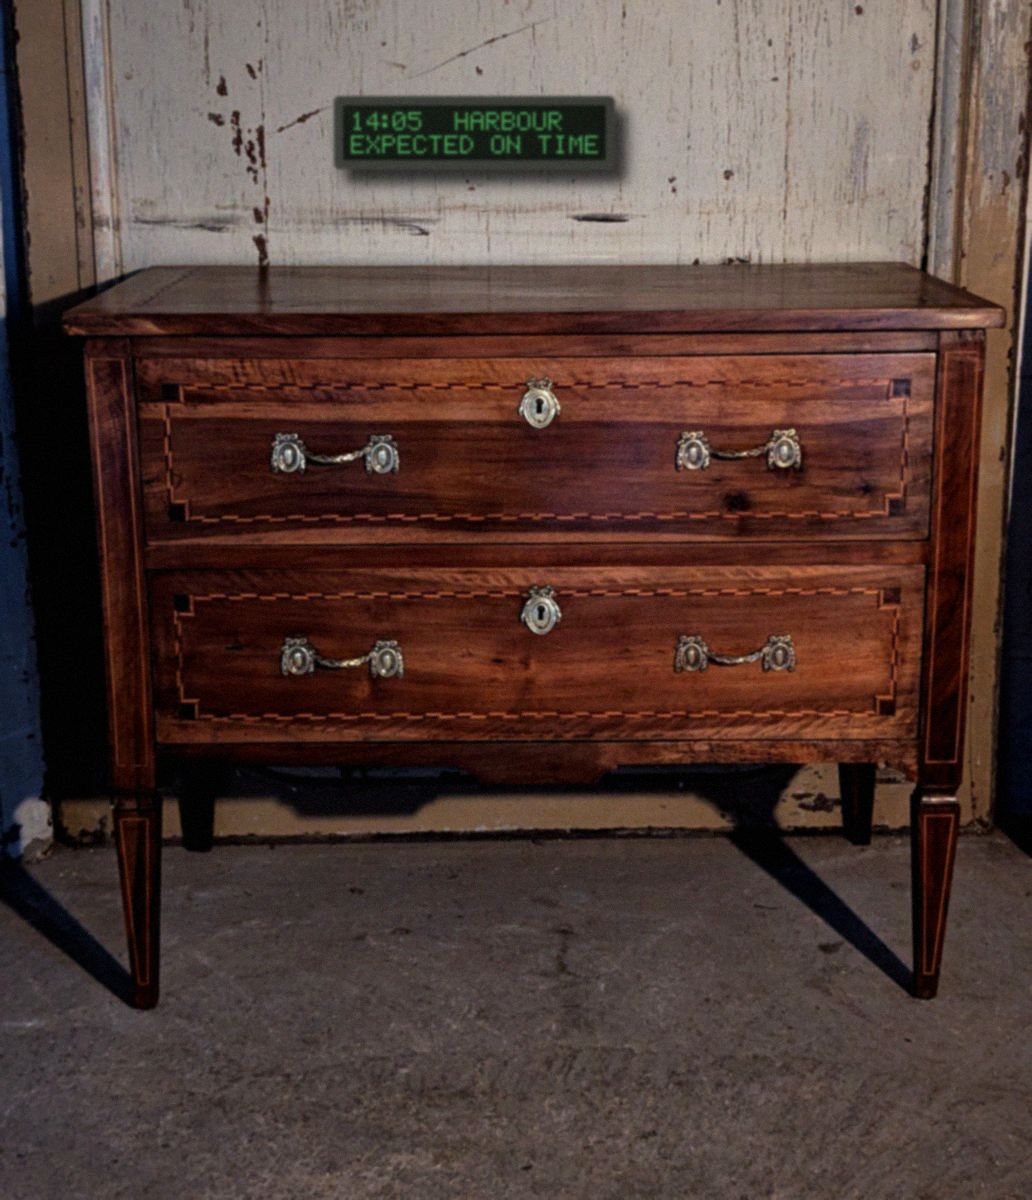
14:05
